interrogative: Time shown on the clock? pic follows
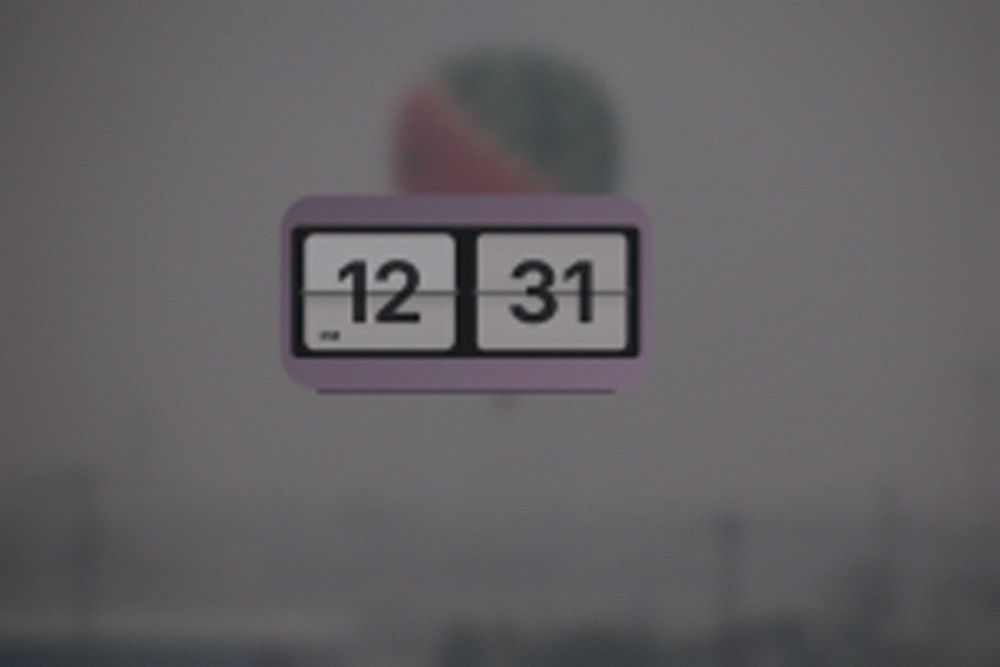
12:31
